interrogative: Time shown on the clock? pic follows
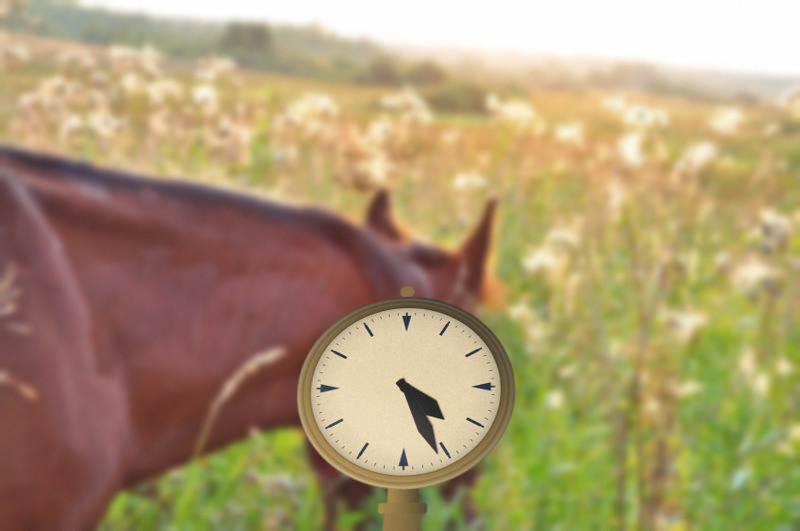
4:26
